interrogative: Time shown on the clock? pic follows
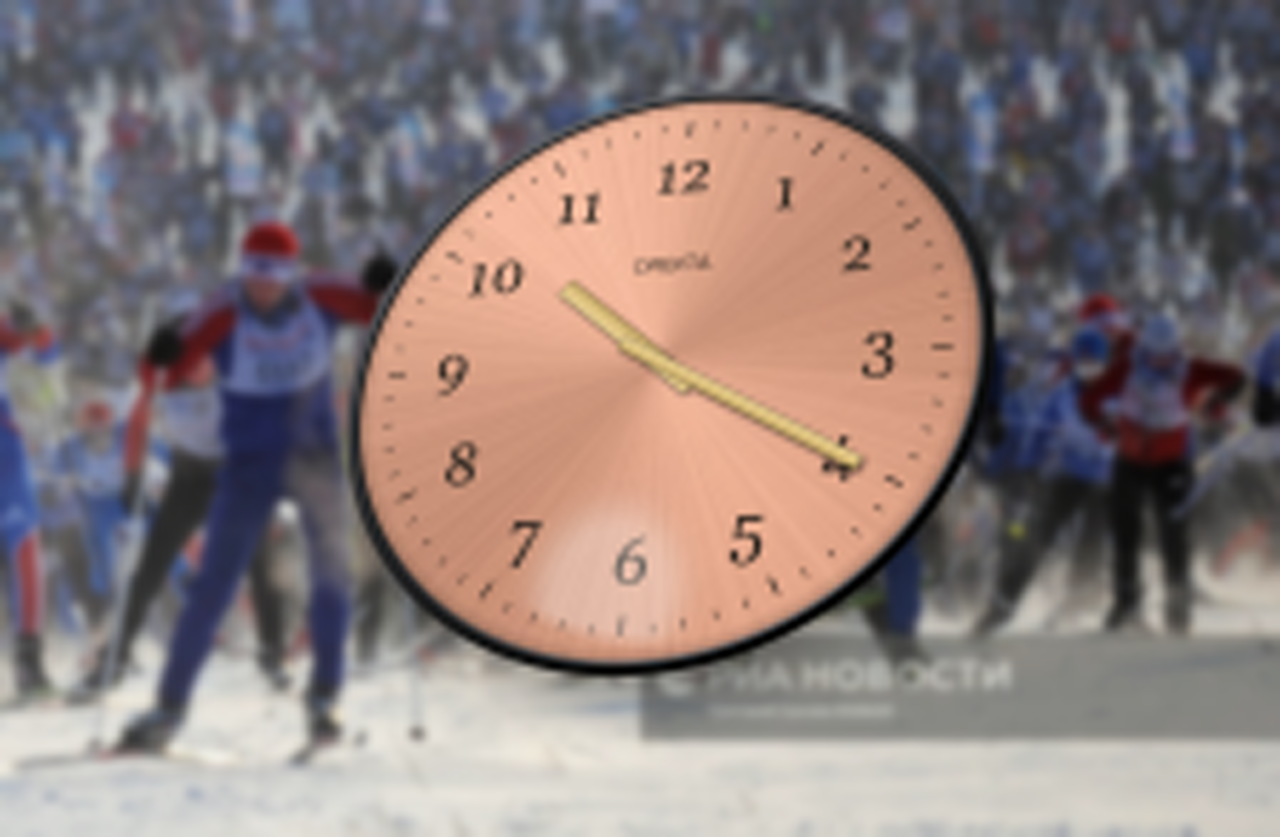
10:20
